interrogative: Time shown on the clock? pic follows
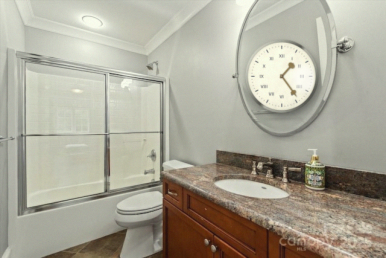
1:24
